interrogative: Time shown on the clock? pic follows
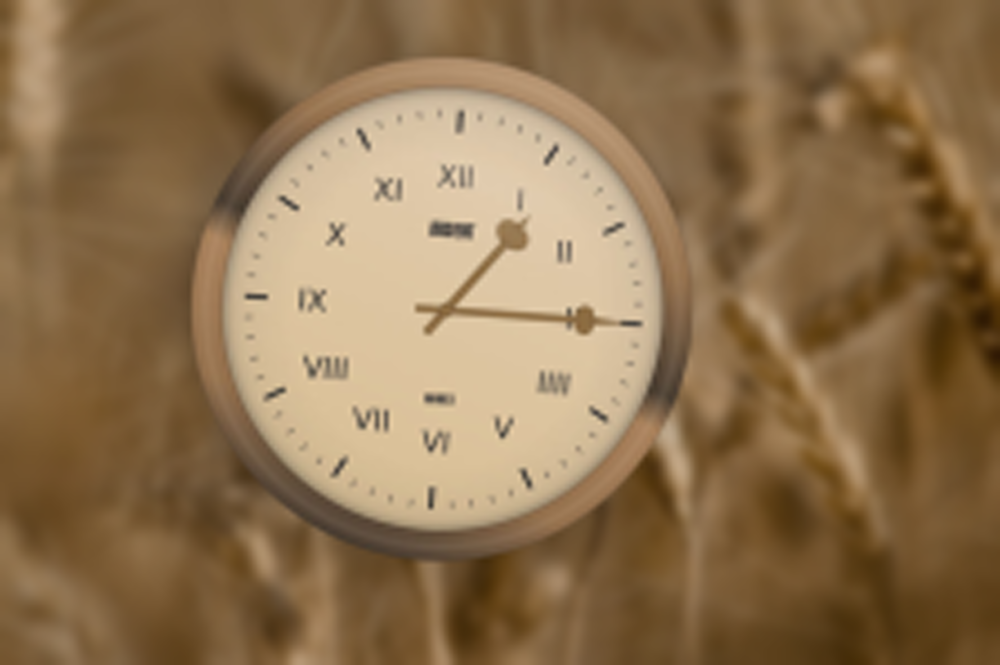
1:15
